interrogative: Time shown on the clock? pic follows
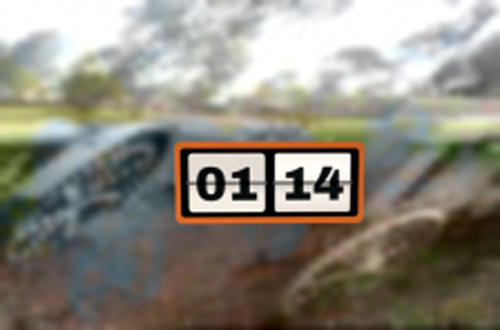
1:14
